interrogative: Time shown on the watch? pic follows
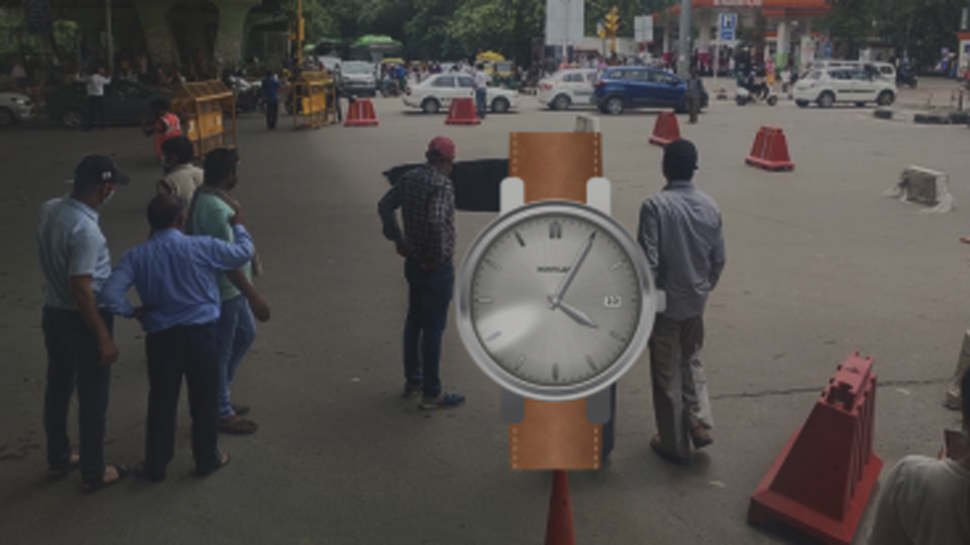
4:05
